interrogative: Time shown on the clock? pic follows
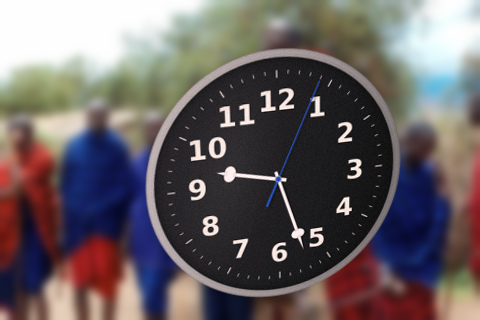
9:27:04
